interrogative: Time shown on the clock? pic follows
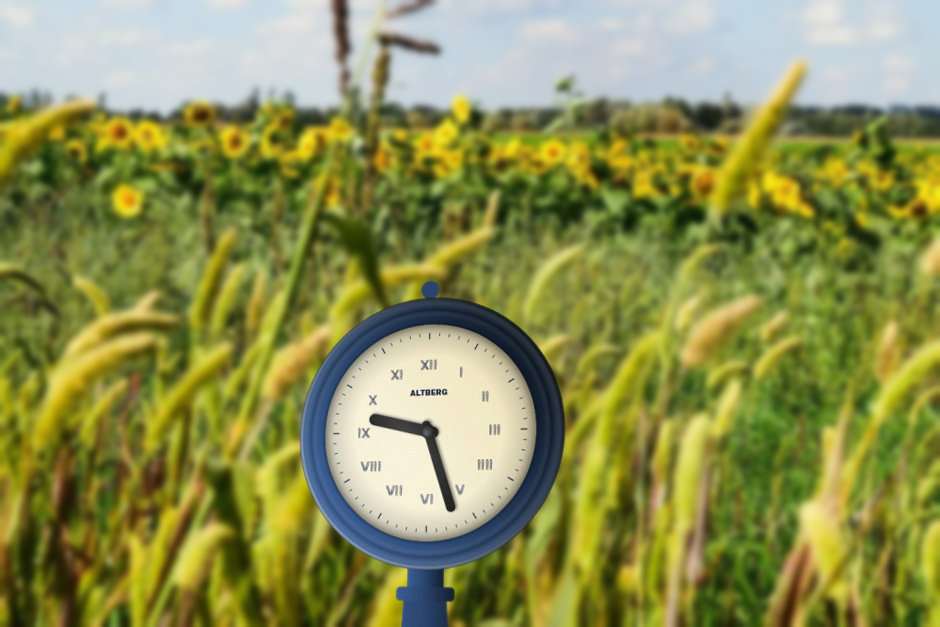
9:27
